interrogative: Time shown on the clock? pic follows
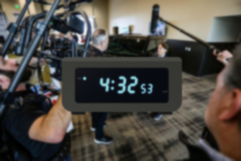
4:32
